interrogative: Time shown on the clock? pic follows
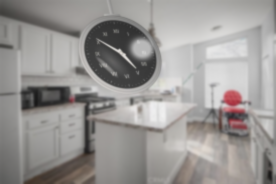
4:51
